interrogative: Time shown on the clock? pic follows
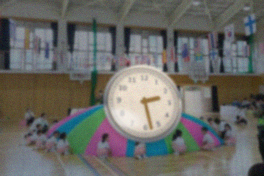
2:28
